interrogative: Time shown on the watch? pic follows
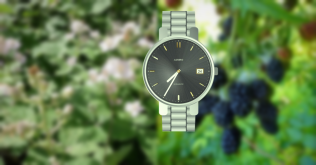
7:35
